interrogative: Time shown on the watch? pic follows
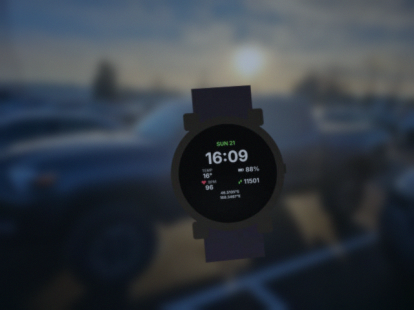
16:09
